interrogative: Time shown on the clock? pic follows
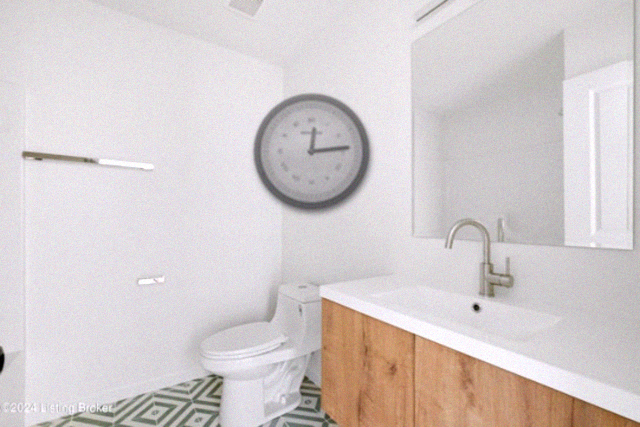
12:14
